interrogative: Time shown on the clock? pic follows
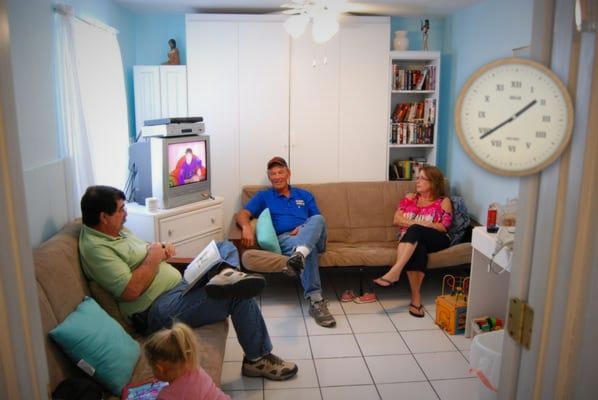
1:39
